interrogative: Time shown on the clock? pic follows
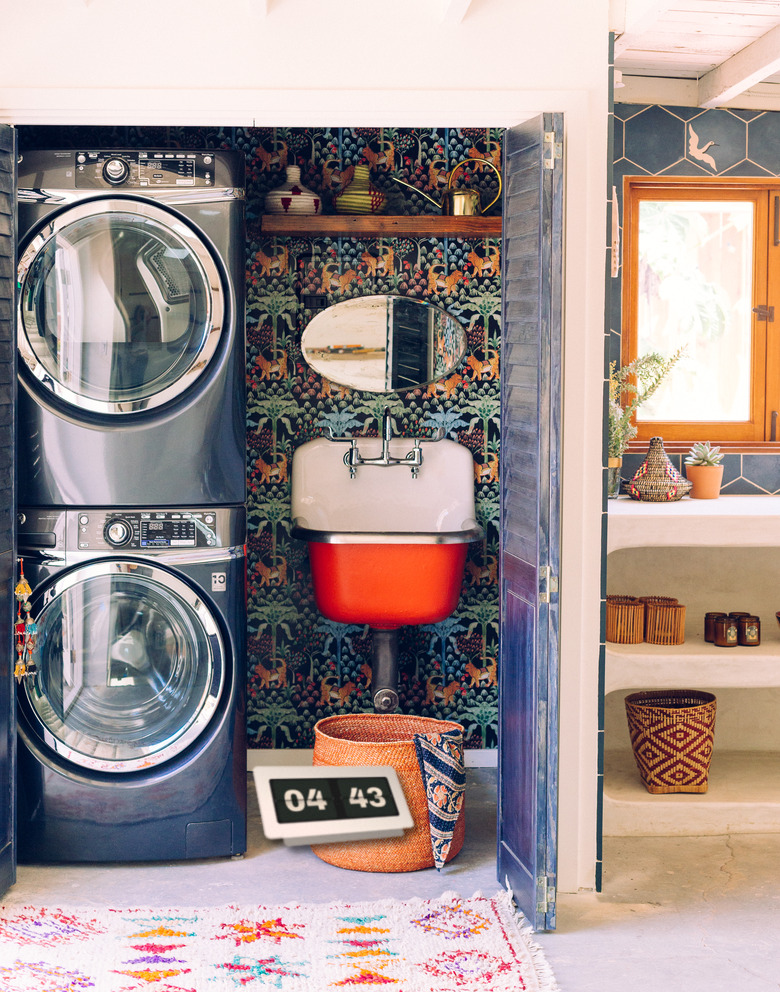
4:43
